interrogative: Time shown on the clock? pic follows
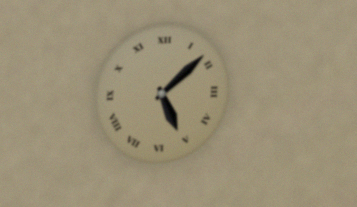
5:08
